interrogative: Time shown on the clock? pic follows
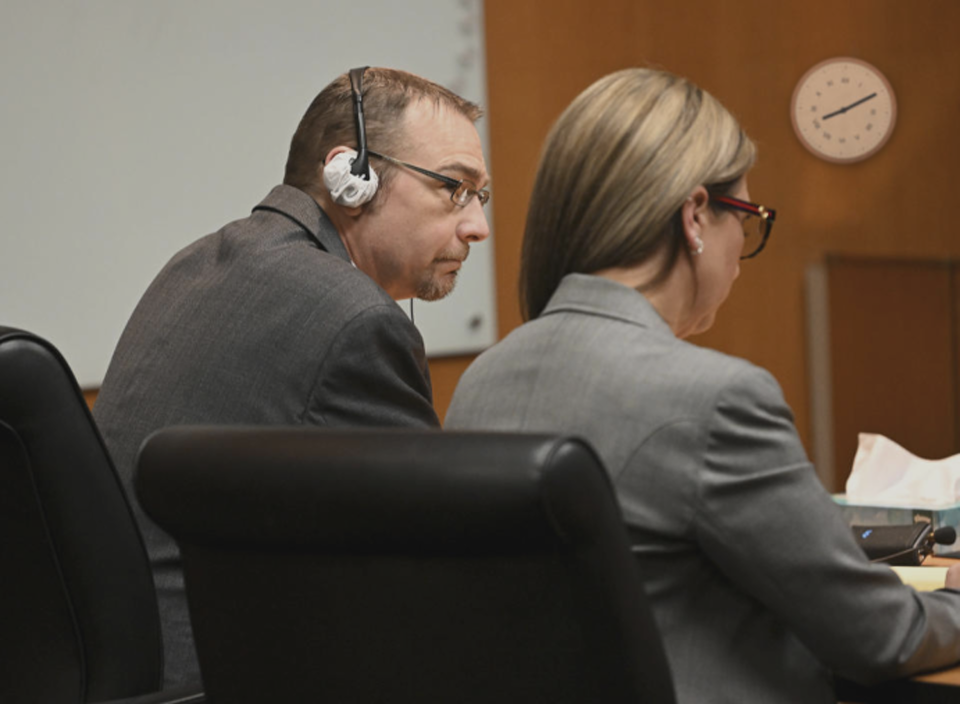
8:10
